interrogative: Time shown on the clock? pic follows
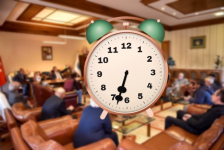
6:33
